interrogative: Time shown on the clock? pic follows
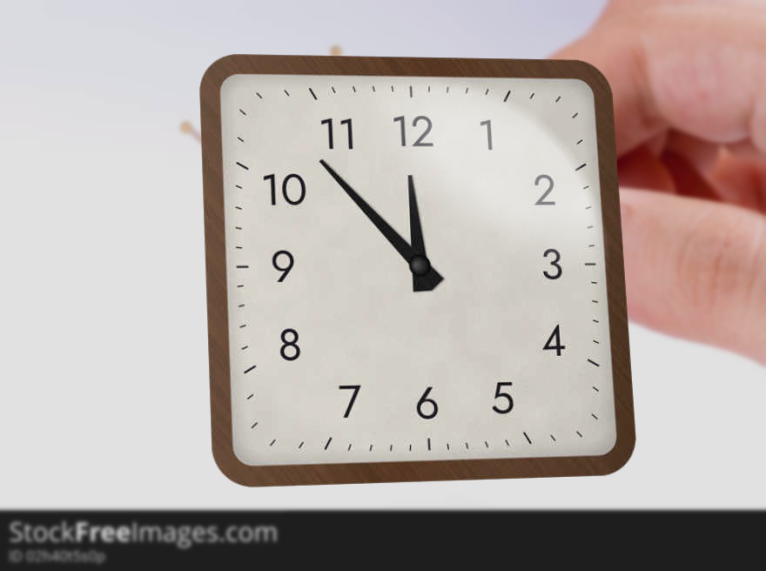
11:53
